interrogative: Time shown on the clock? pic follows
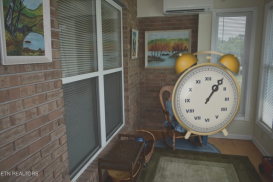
1:06
